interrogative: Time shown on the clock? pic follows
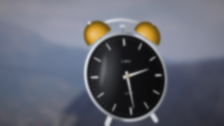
2:29
